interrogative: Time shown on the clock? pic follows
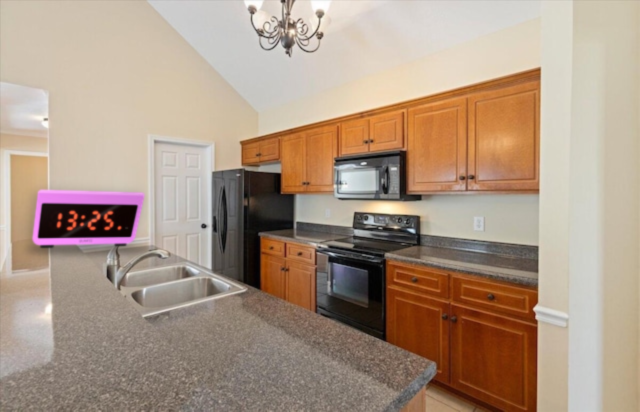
13:25
